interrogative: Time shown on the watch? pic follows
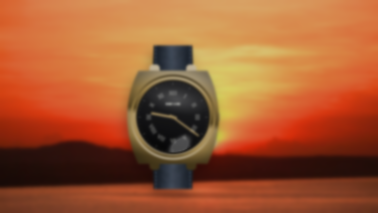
9:21
